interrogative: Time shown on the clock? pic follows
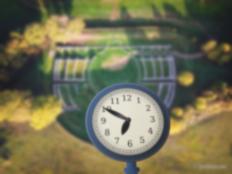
6:50
